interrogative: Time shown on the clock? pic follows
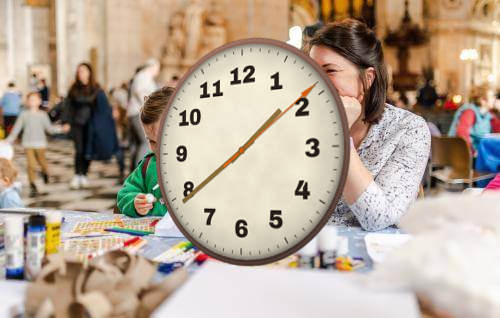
1:39:09
